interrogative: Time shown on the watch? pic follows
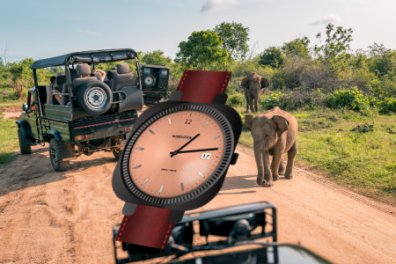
1:13
